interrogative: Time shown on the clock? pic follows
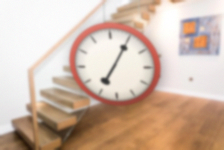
7:05
